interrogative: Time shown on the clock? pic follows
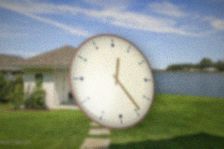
12:24
